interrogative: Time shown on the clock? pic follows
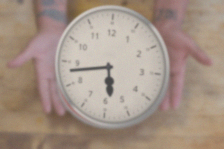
5:43
